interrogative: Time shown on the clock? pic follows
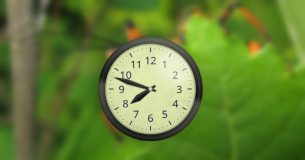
7:48
